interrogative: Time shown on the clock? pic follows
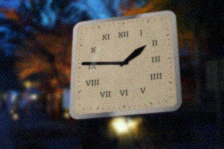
1:46
